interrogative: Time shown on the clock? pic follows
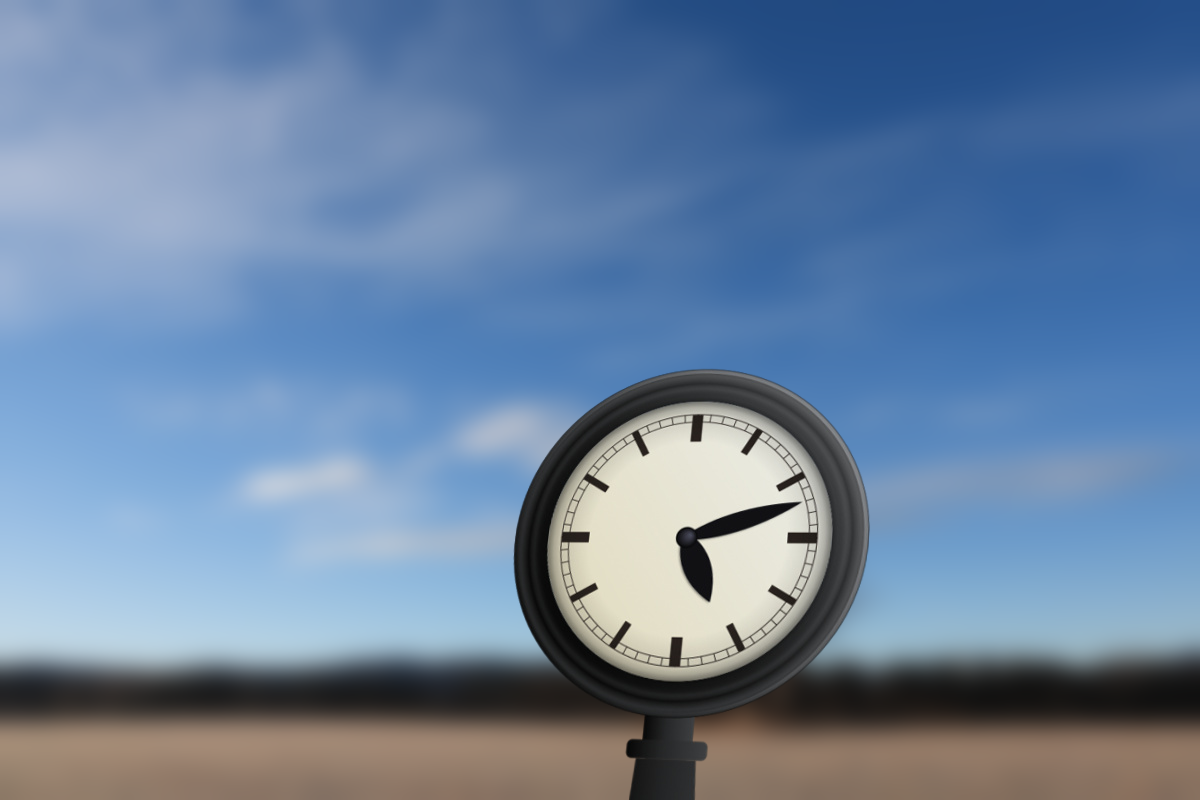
5:12
